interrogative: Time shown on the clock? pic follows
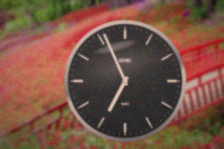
6:56
